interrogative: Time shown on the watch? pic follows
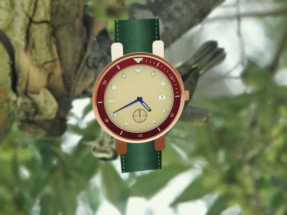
4:41
